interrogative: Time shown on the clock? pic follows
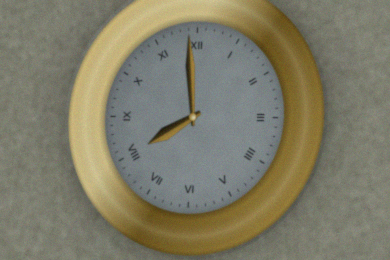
7:59
